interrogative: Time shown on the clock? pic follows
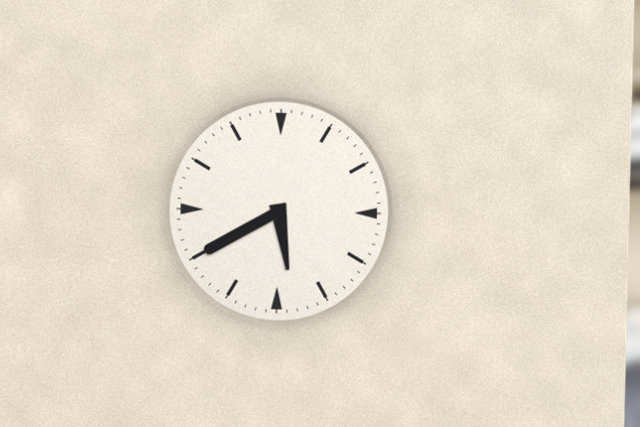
5:40
